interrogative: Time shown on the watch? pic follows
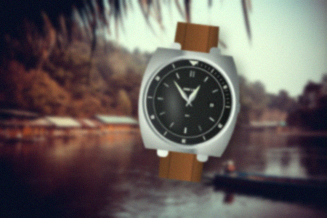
12:53
